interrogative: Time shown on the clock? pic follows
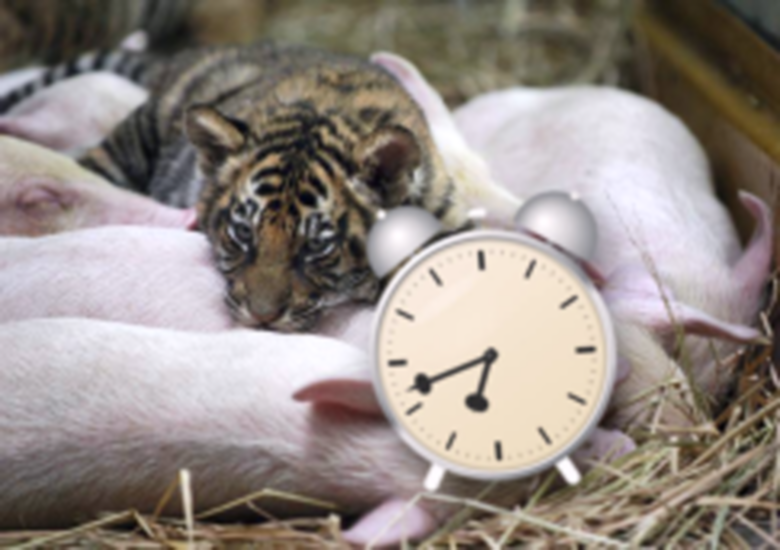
6:42
